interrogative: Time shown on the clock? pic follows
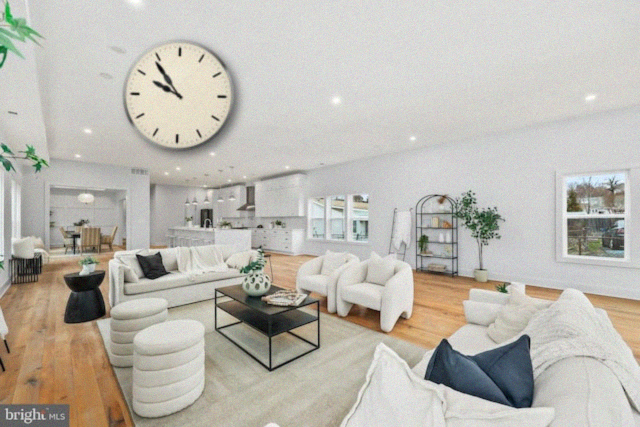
9:54
